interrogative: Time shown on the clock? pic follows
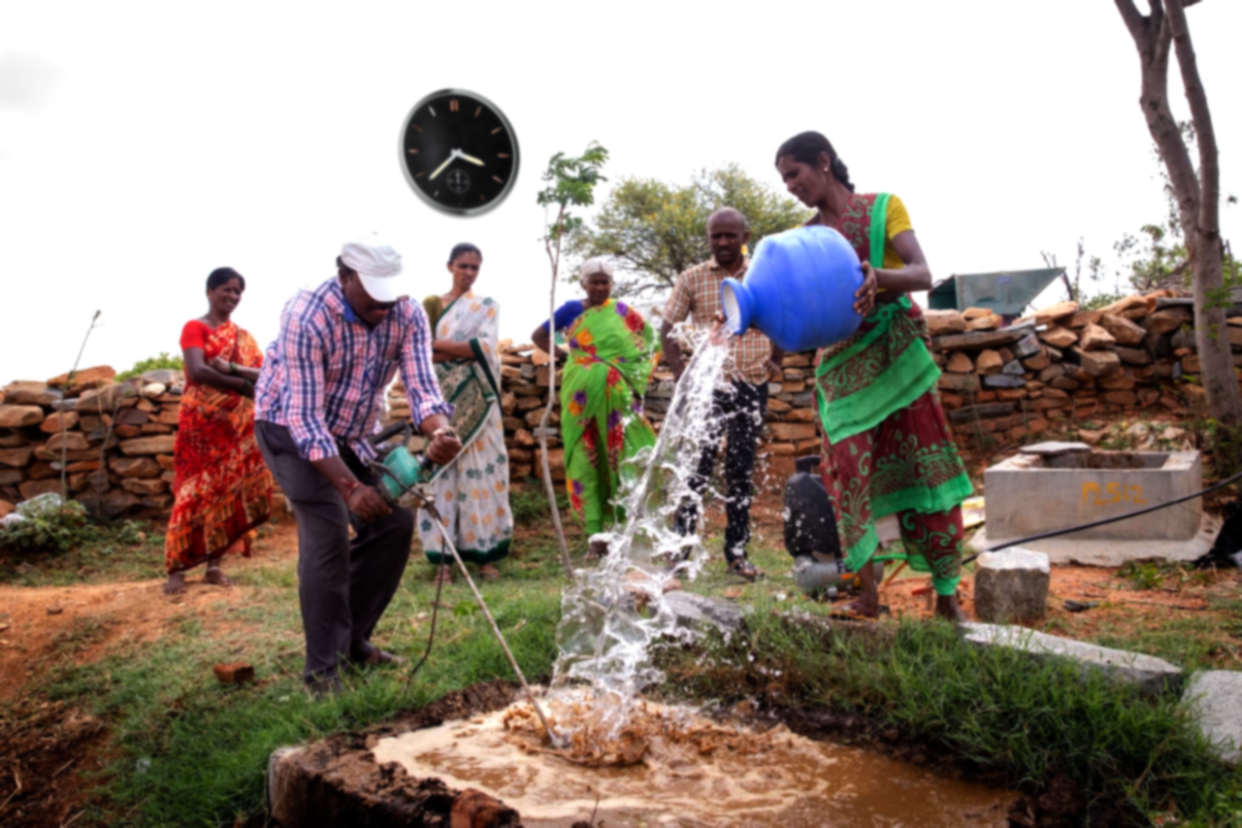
3:38
